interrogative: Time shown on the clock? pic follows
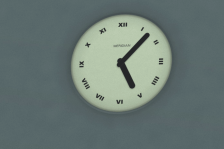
5:07
